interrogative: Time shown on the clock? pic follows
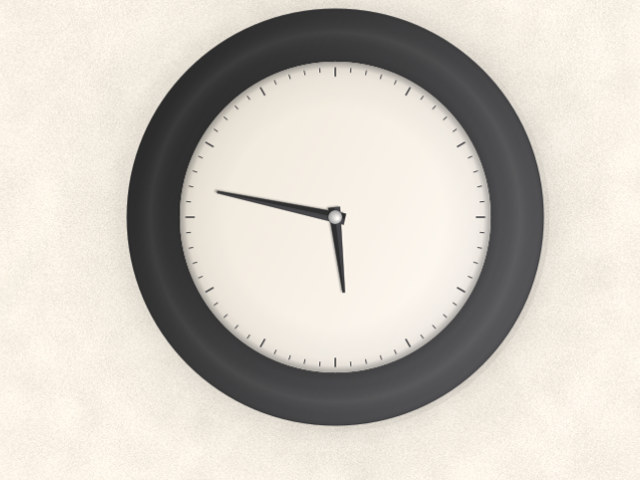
5:47
